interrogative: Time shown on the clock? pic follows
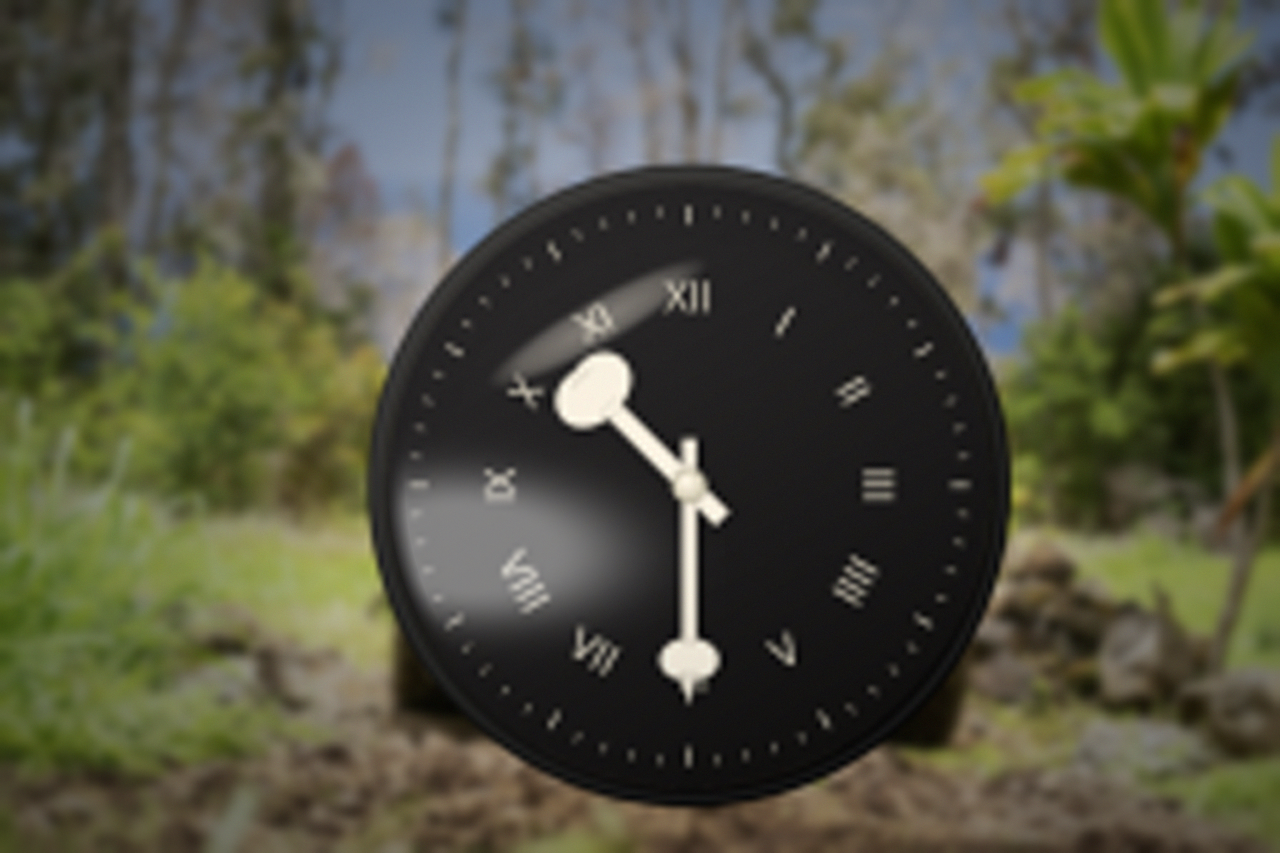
10:30
